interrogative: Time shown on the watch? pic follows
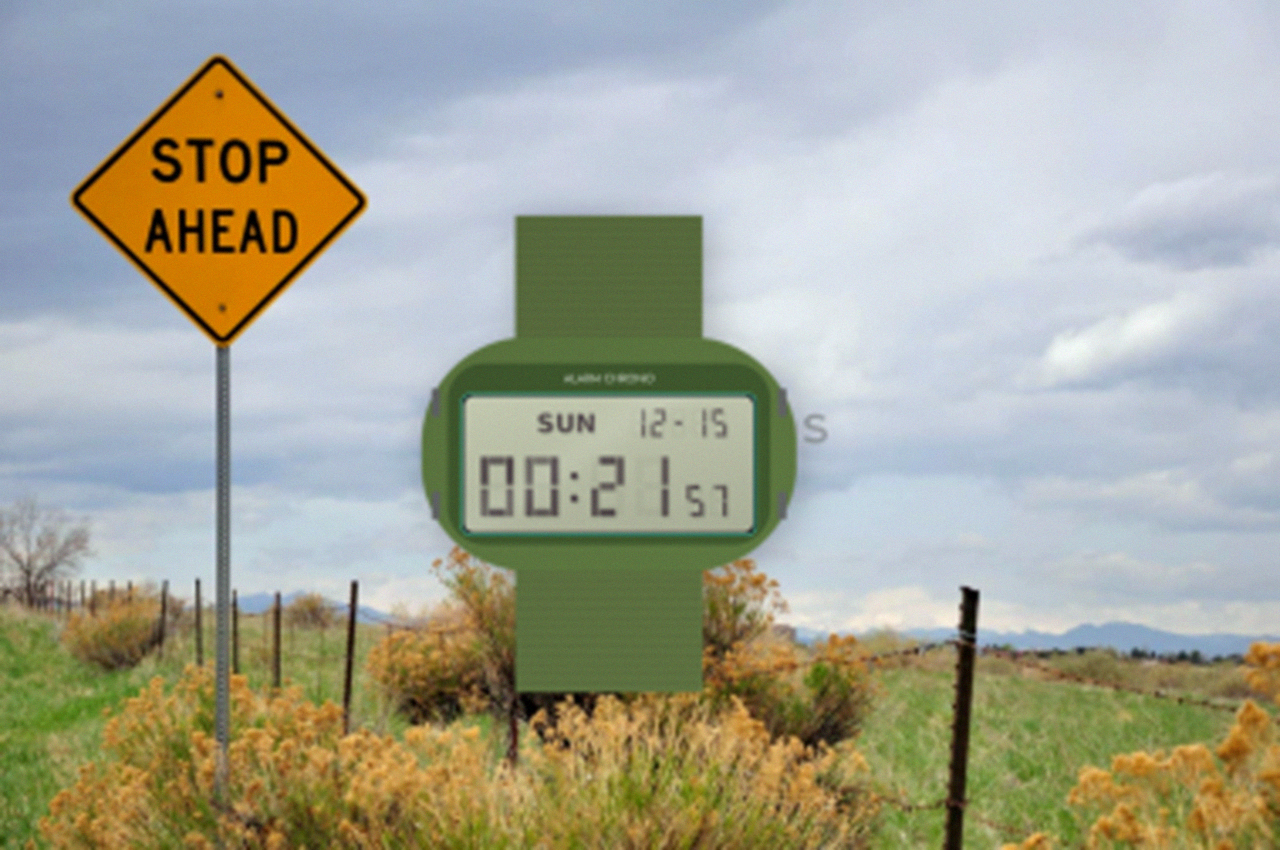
0:21:57
